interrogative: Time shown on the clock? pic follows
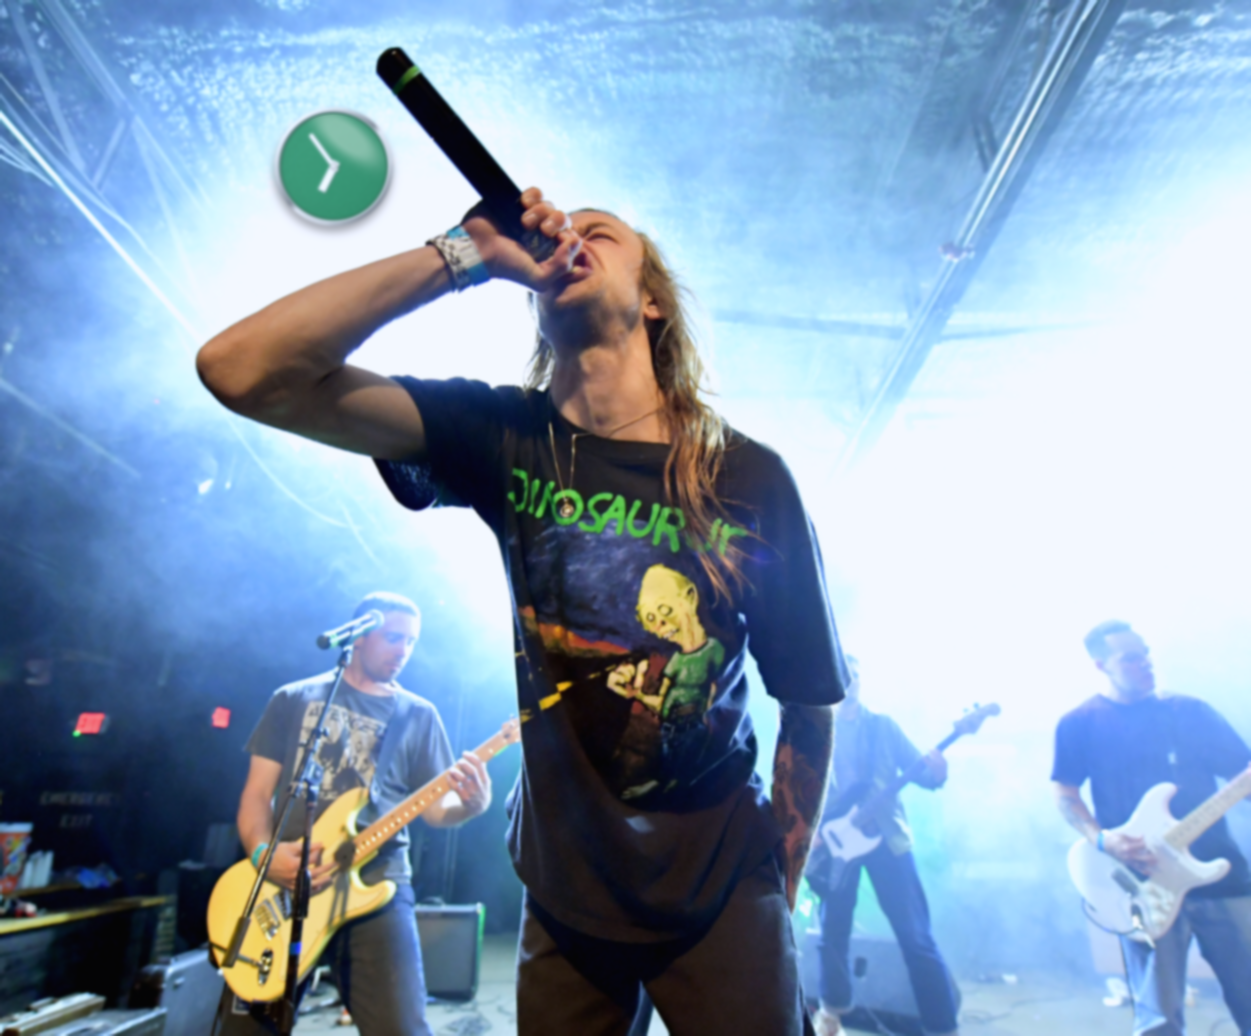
6:54
